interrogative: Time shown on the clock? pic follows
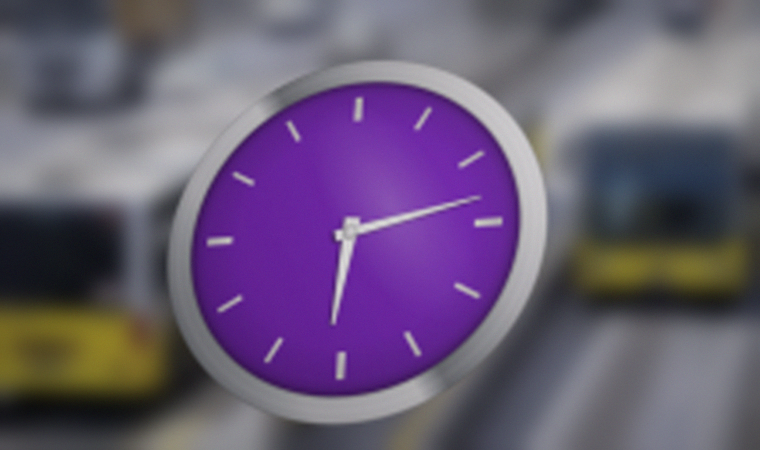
6:13
